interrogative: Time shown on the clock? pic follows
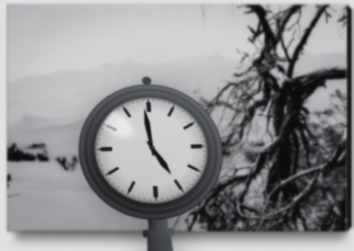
4:59
